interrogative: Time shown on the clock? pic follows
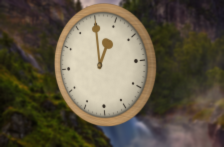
1:00
